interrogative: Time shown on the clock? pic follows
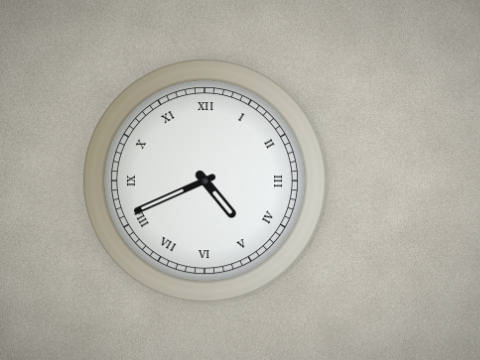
4:41
